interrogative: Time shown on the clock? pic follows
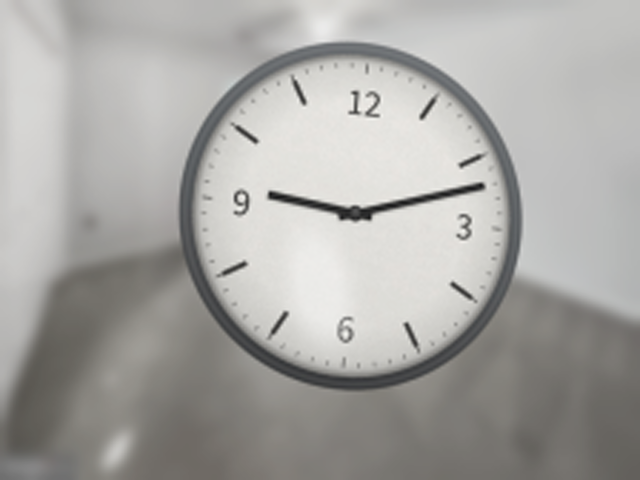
9:12
